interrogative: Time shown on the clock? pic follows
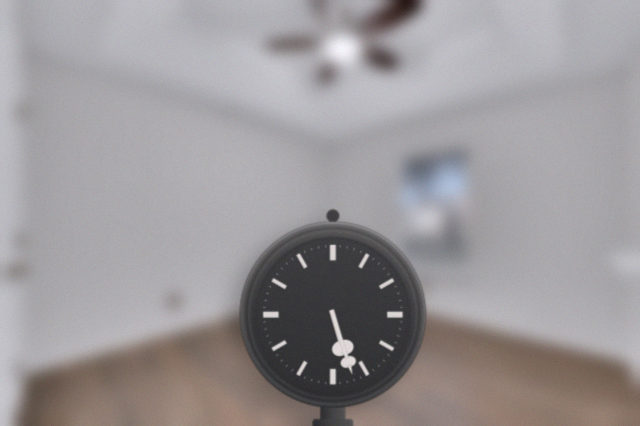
5:27
